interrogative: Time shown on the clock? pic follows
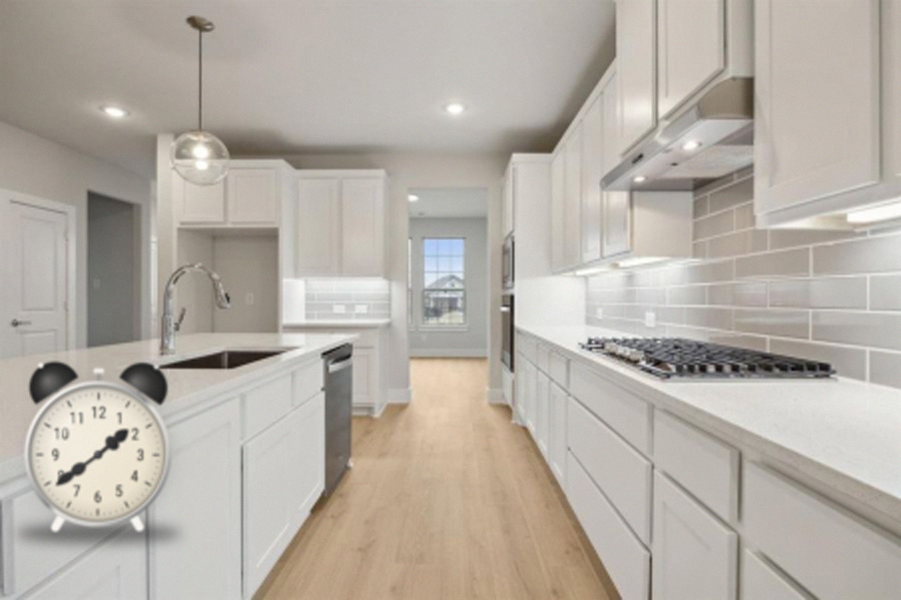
1:39
